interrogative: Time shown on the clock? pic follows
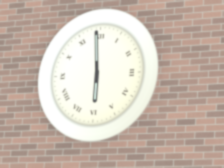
5:59
